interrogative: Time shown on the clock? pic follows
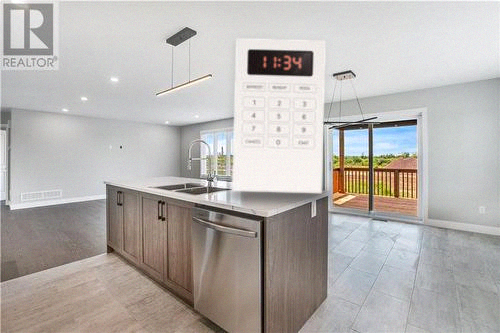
11:34
